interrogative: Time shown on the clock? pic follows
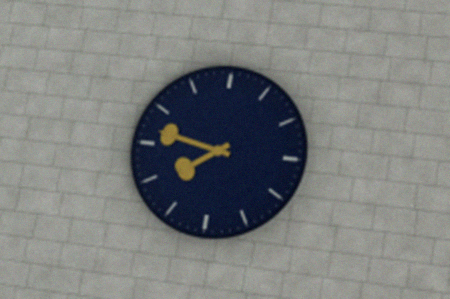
7:47
